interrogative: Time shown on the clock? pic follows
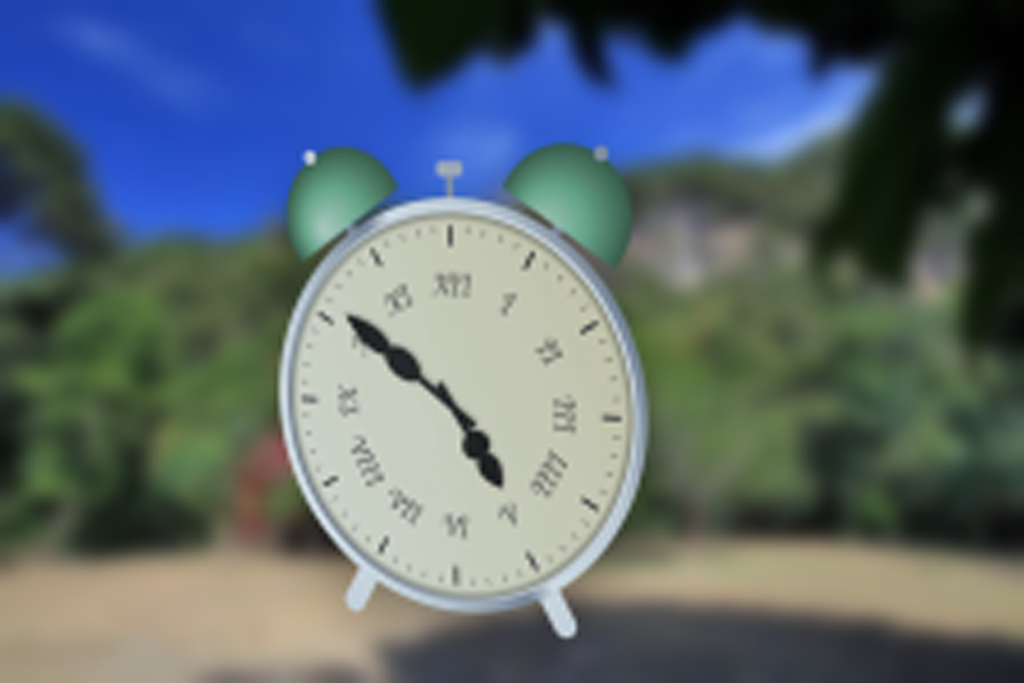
4:51
